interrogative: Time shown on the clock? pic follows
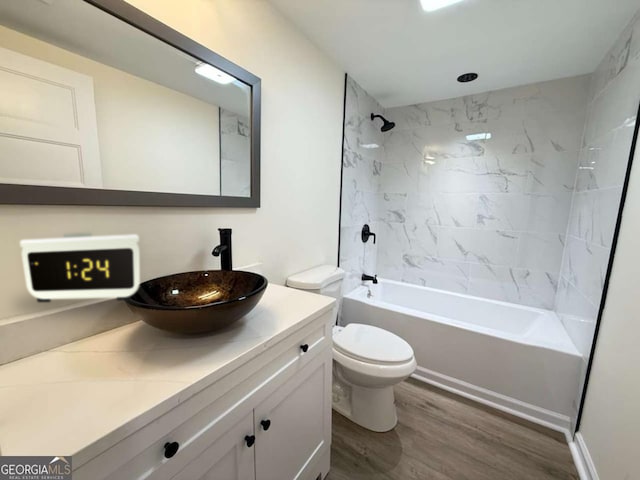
1:24
